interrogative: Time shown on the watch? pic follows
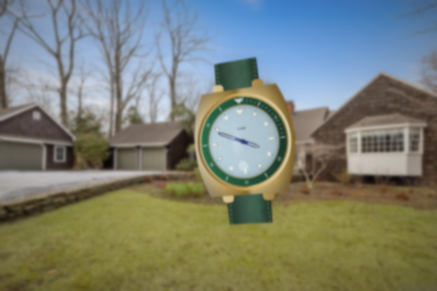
3:49
